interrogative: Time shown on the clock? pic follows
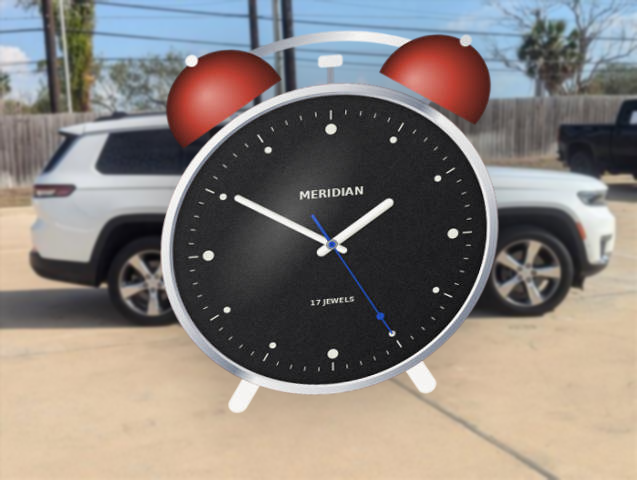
1:50:25
